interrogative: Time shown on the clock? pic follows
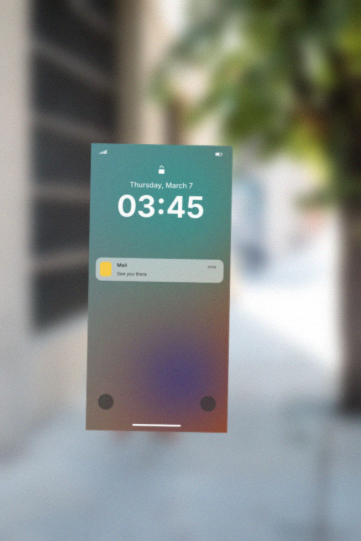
3:45
